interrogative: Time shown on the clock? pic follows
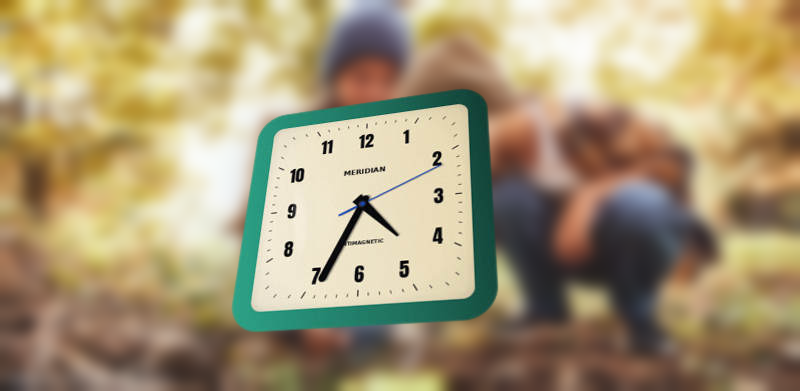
4:34:11
